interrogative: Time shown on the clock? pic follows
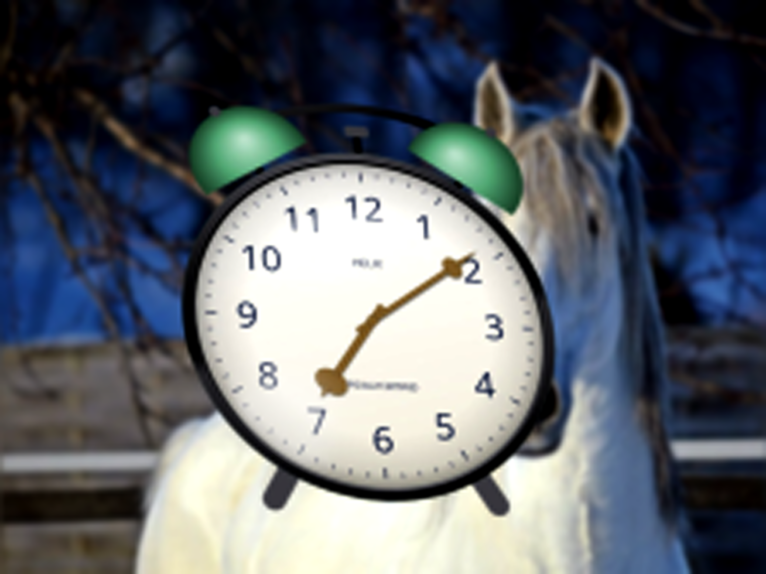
7:09
